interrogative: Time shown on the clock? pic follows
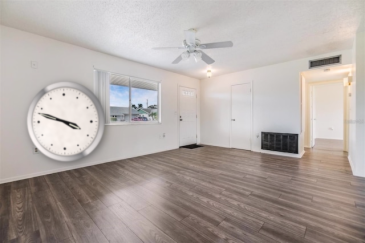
3:48
